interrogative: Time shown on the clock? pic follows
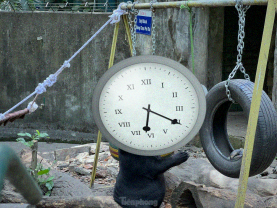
6:20
